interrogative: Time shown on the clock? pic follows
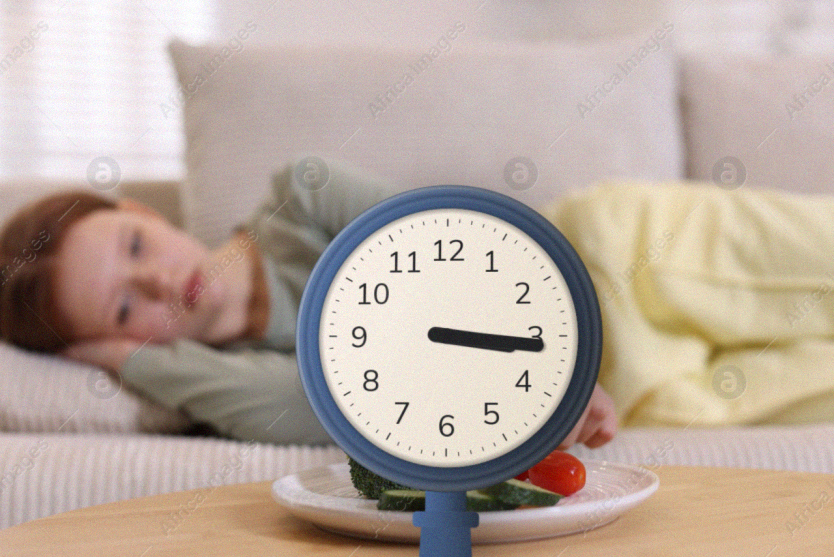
3:16
